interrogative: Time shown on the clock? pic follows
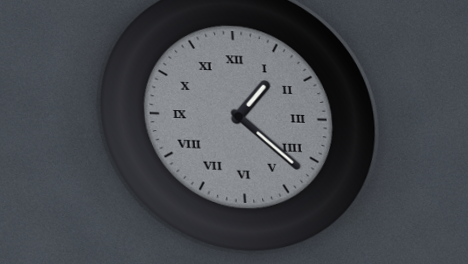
1:22
